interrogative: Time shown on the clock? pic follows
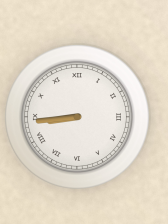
8:44
